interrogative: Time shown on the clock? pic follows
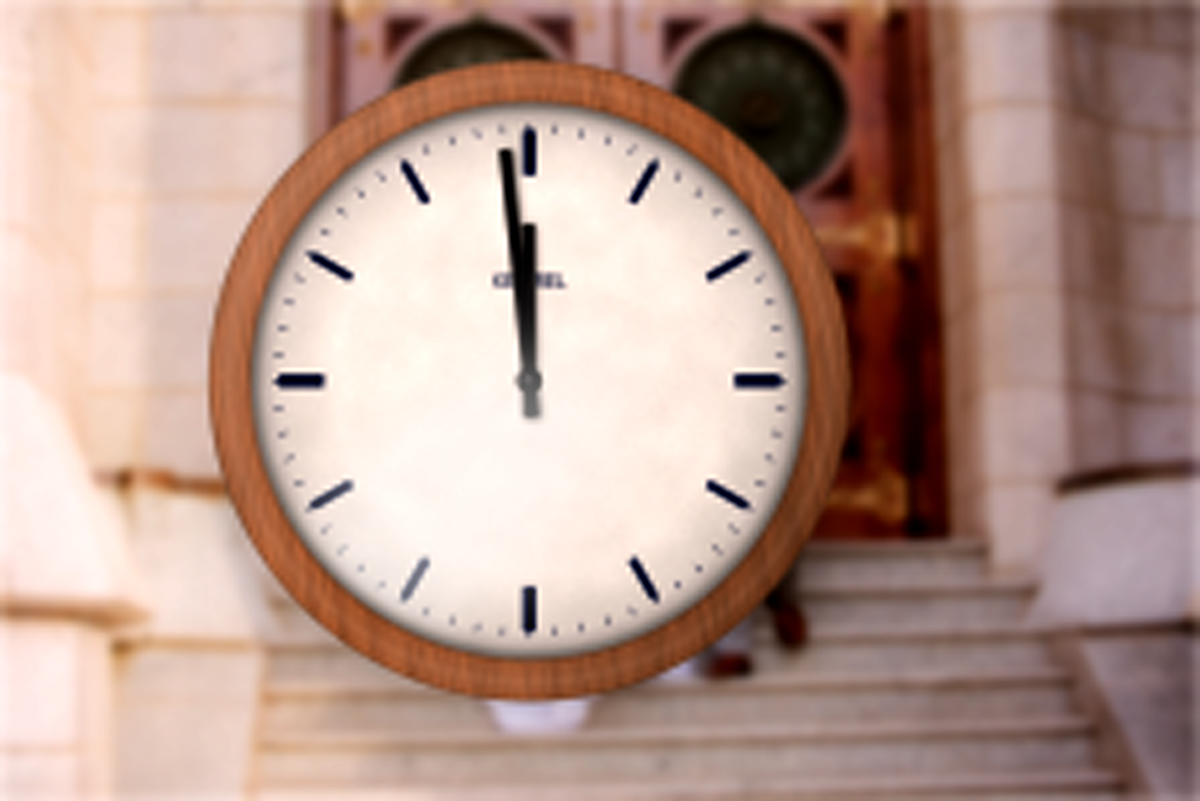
11:59
